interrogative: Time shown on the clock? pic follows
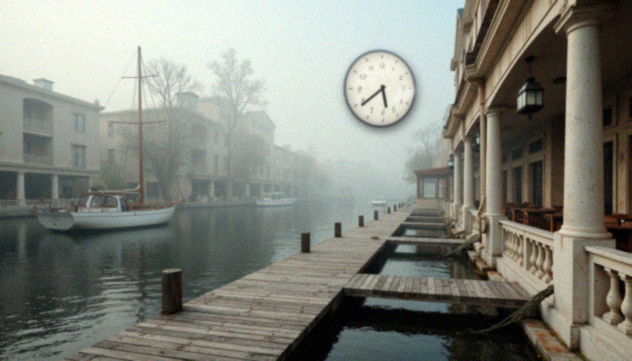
5:39
